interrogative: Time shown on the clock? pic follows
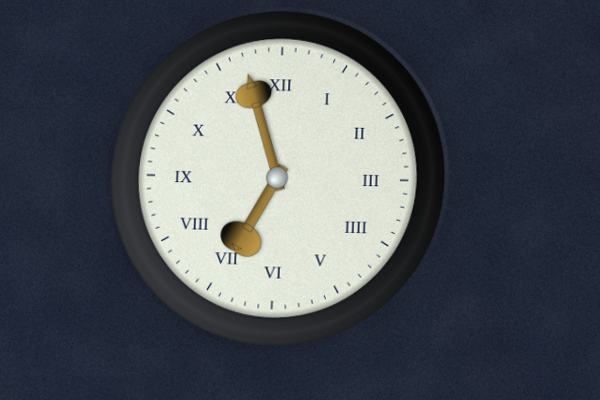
6:57
